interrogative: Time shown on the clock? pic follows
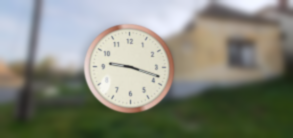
9:18
